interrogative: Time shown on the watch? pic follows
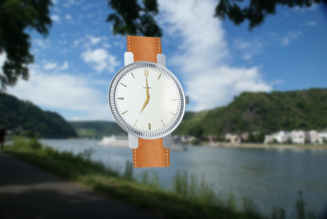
7:00
